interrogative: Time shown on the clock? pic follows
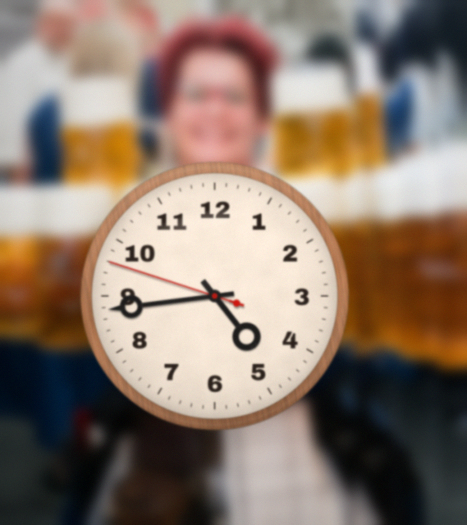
4:43:48
